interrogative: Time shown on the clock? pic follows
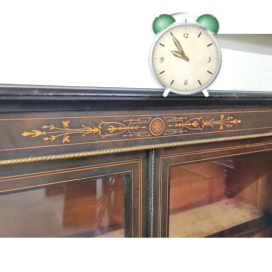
9:55
